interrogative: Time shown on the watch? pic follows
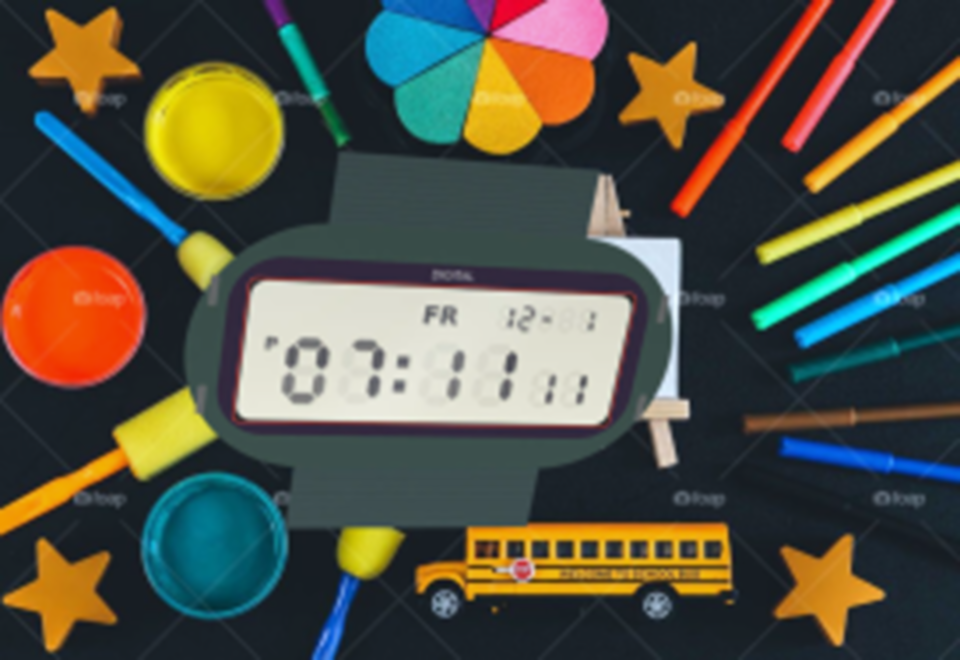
7:11:11
